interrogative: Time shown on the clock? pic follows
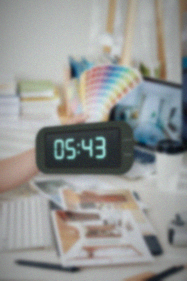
5:43
